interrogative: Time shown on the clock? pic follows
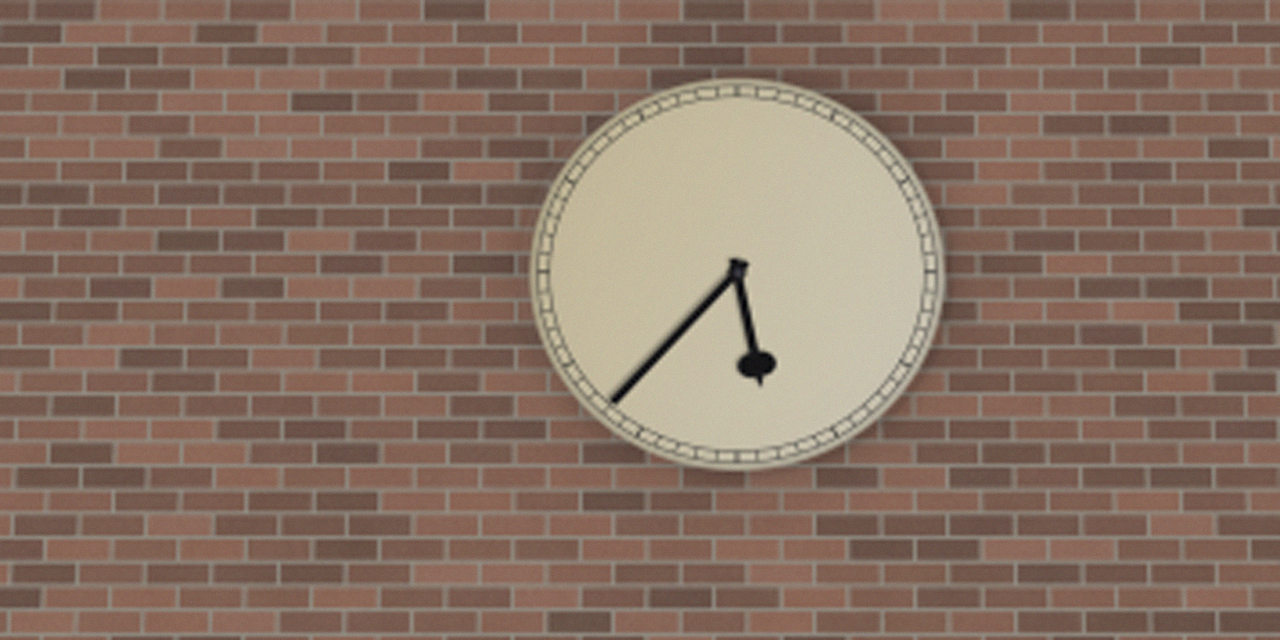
5:37
